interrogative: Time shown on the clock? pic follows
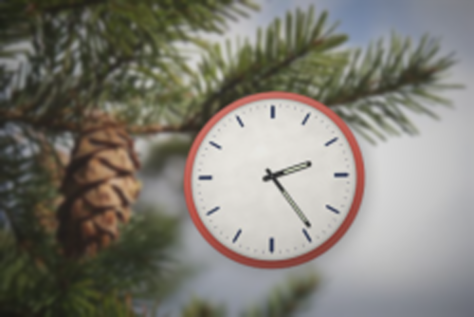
2:24
